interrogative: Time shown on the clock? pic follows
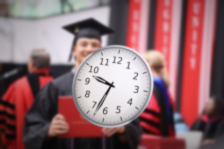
9:33
